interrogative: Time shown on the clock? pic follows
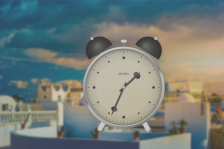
1:34
